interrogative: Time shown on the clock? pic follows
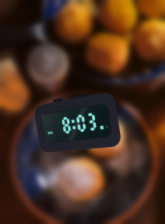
8:03
